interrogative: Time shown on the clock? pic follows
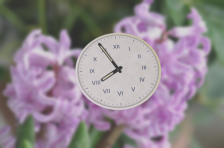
7:55
